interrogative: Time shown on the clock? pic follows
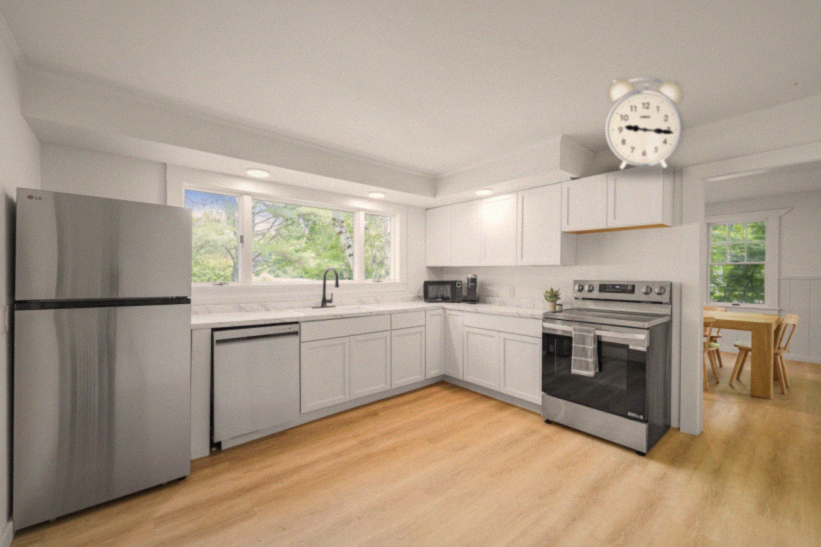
9:16
